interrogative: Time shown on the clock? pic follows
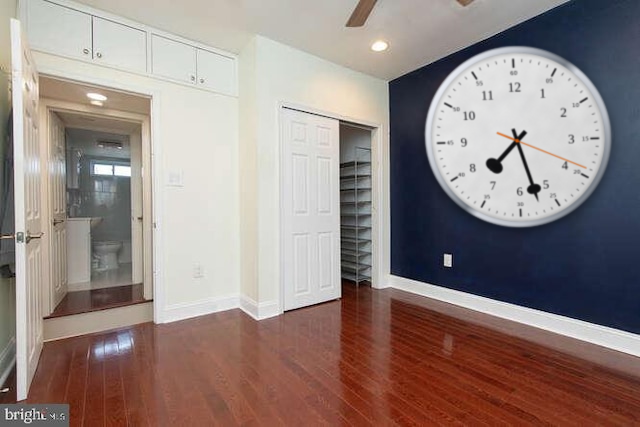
7:27:19
